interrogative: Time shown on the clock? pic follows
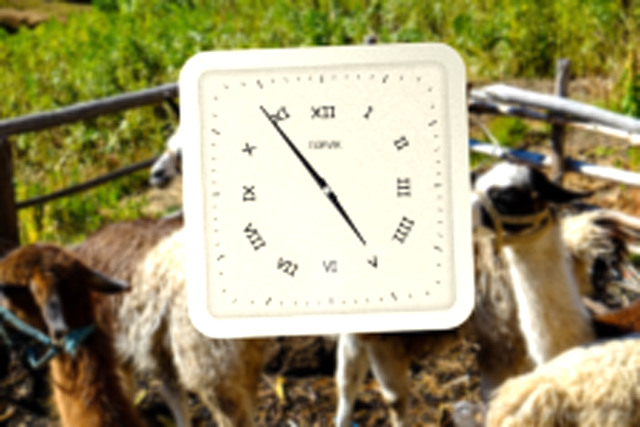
4:54
